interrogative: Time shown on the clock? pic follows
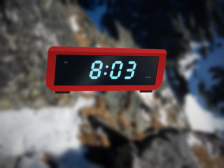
8:03
